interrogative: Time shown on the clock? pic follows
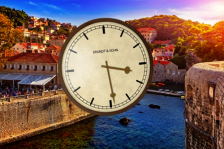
3:29
